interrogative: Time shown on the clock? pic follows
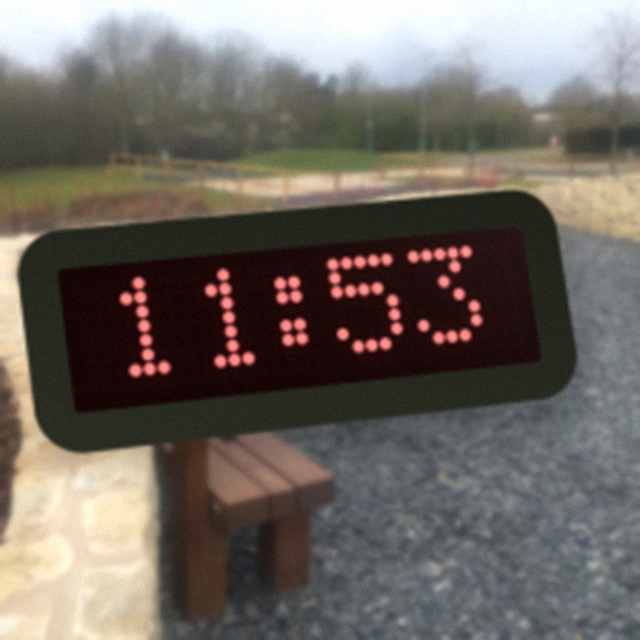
11:53
